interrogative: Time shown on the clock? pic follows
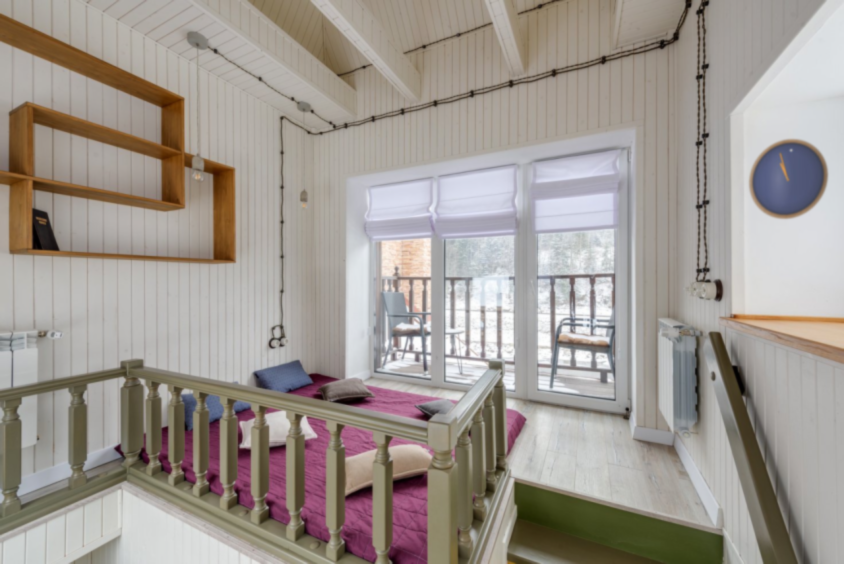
10:56
